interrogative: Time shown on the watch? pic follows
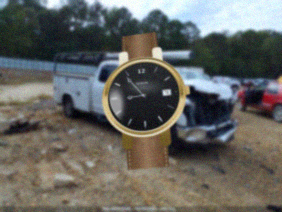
8:54
